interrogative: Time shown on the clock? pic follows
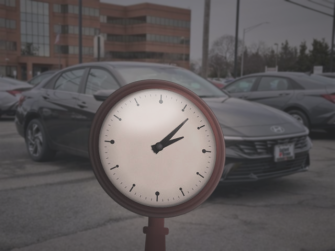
2:07
